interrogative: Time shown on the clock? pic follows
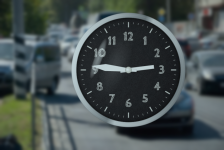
2:46
